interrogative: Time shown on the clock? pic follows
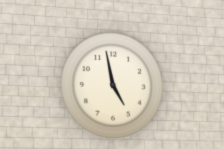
4:58
